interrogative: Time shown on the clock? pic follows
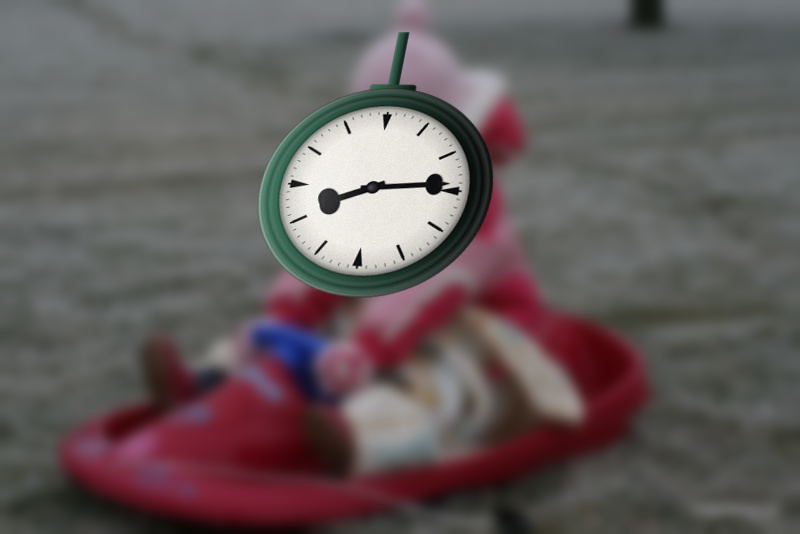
8:14
